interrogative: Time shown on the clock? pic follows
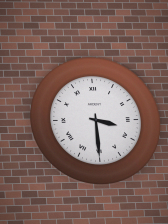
3:30
